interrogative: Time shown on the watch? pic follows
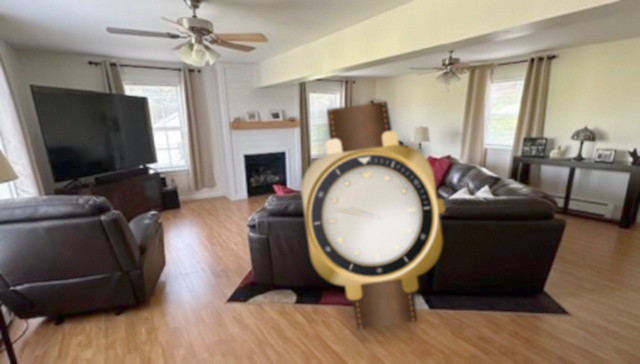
9:48
